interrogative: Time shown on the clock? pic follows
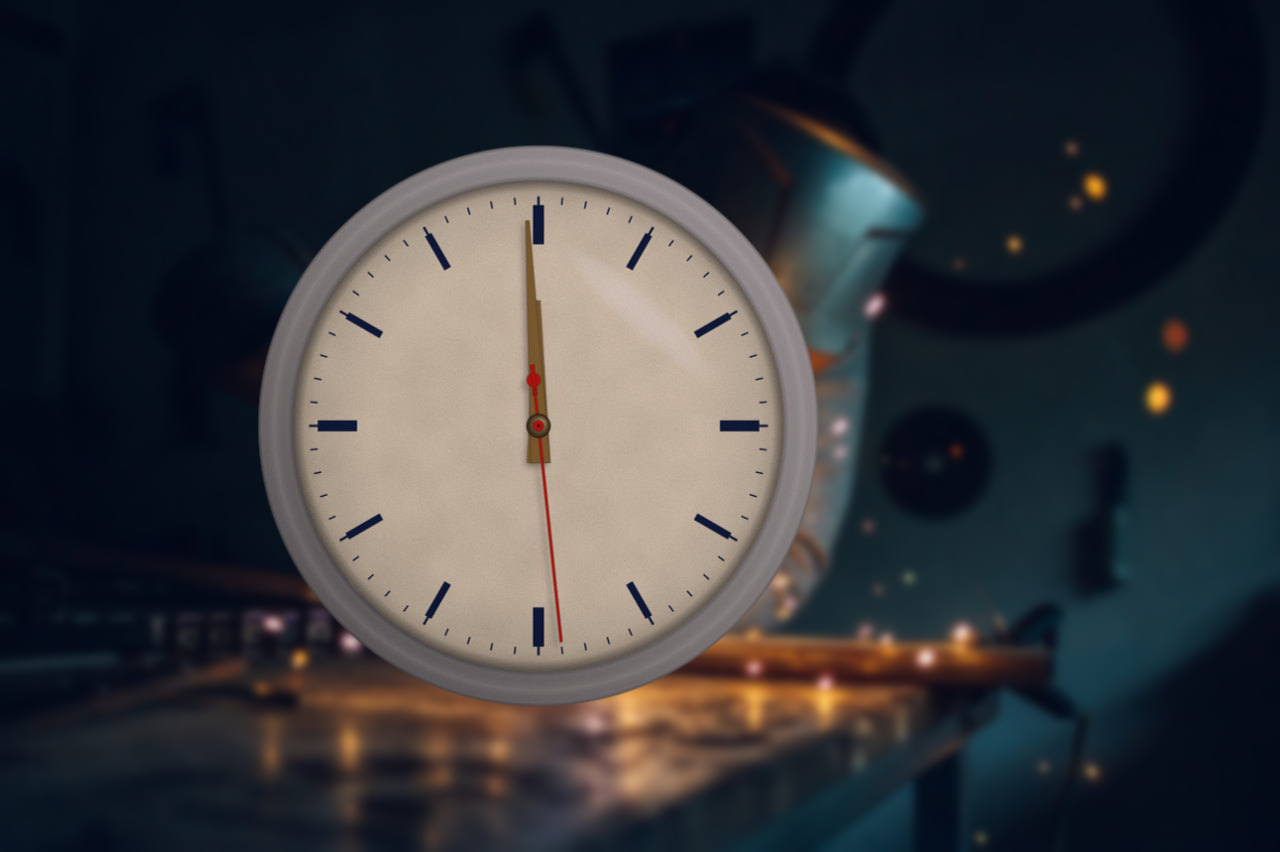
11:59:29
